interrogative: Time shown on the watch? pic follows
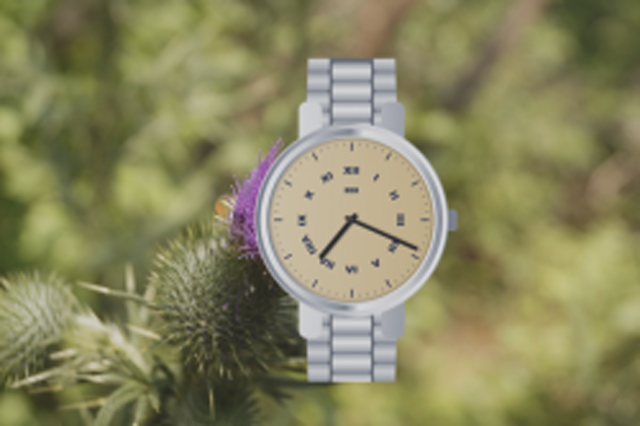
7:19
